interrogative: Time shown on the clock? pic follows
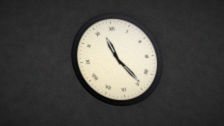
11:24
